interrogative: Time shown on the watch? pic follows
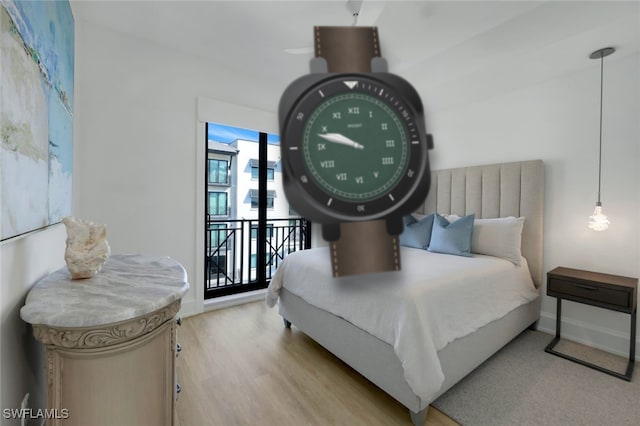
9:48
